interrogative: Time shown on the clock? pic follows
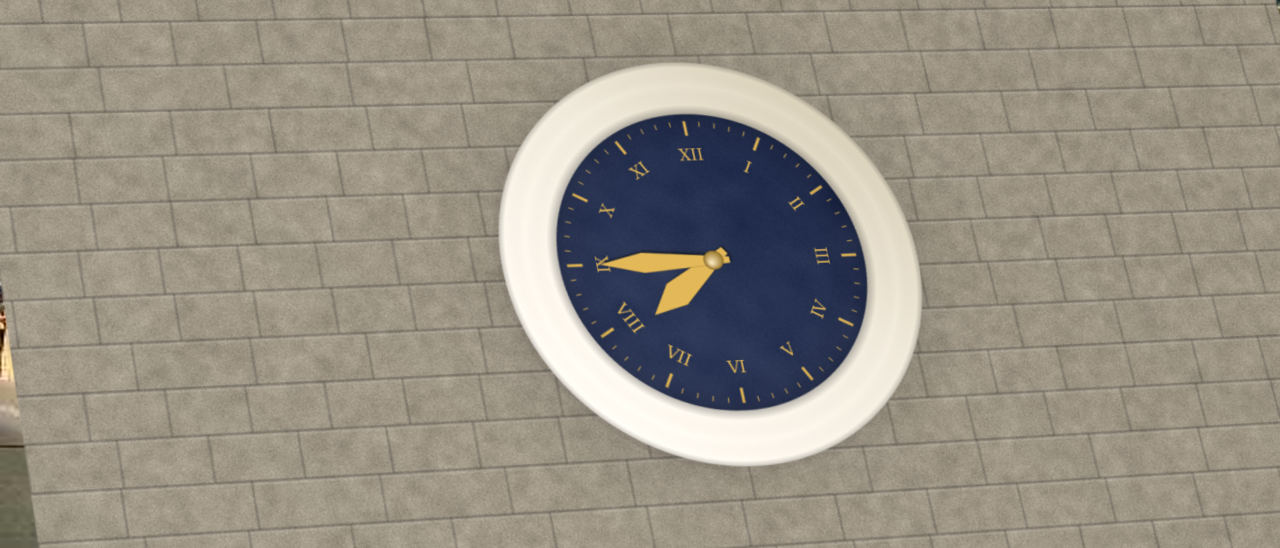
7:45
